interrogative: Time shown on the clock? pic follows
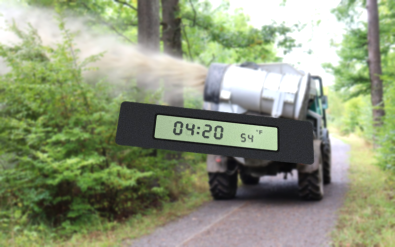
4:20
